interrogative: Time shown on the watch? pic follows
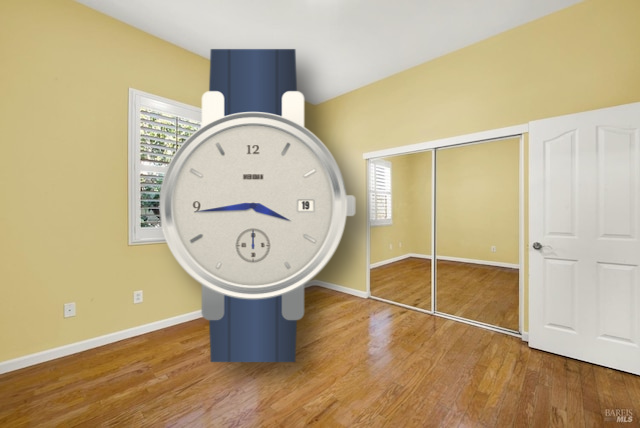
3:44
